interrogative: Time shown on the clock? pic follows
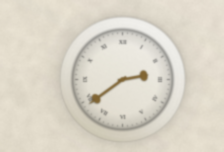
2:39
